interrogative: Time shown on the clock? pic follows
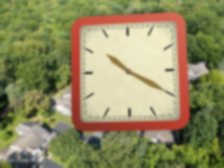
10:20
